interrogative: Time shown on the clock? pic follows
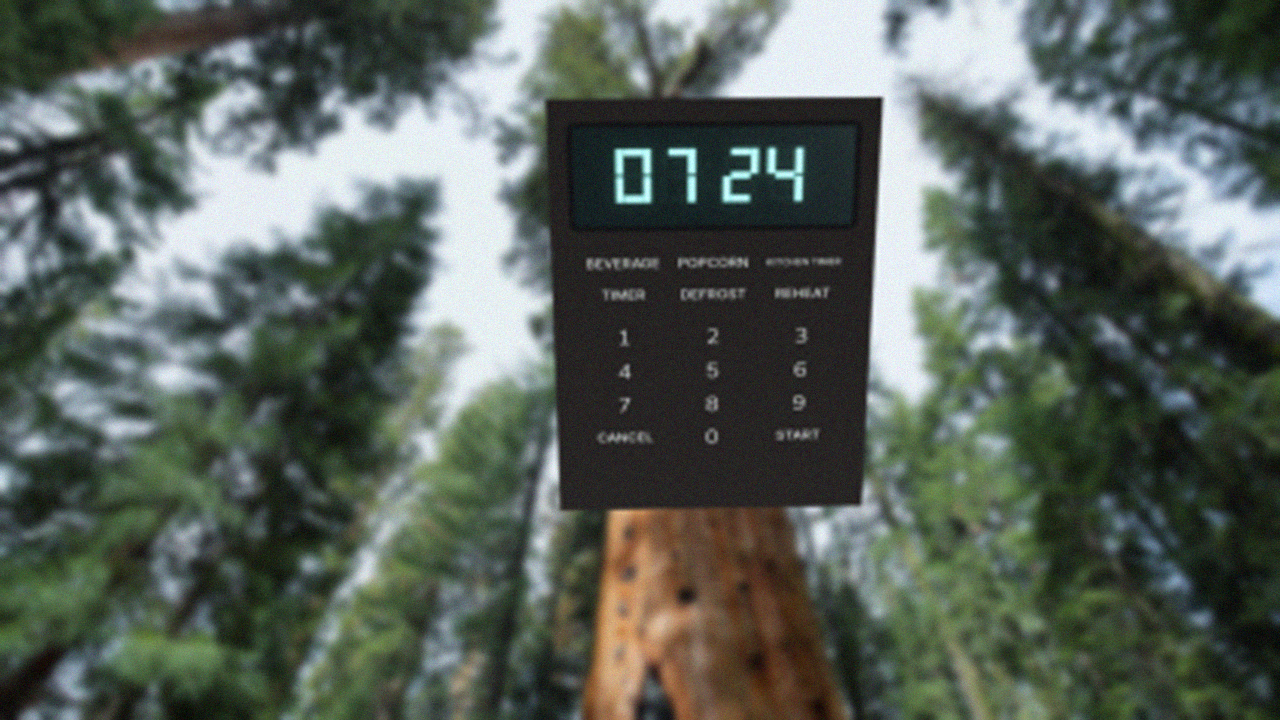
7:24
